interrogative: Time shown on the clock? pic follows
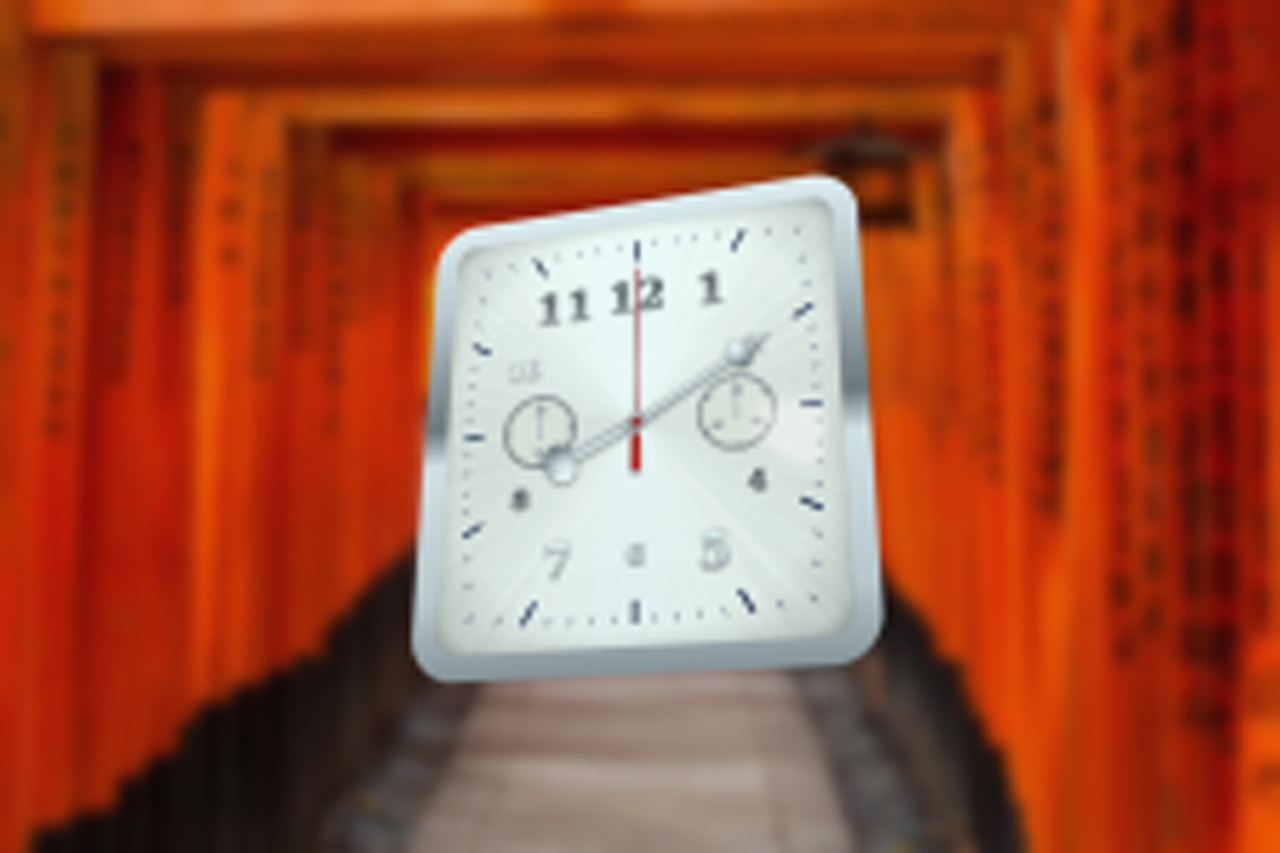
8:10
